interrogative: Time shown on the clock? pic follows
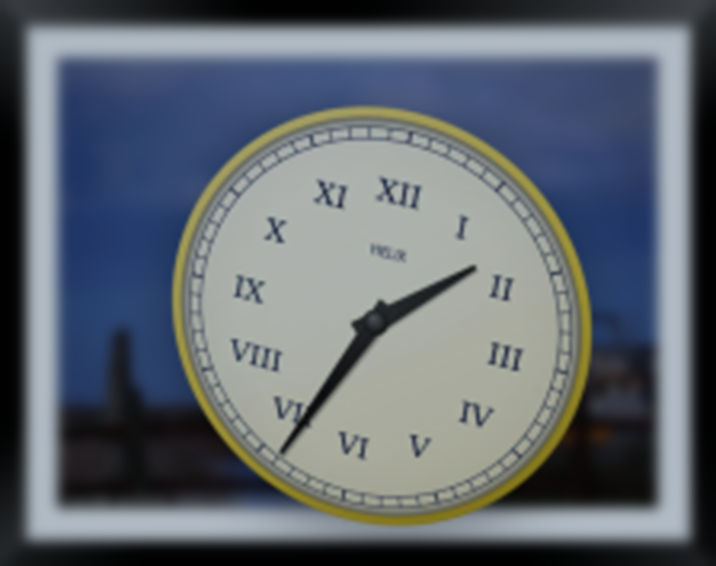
1:34
